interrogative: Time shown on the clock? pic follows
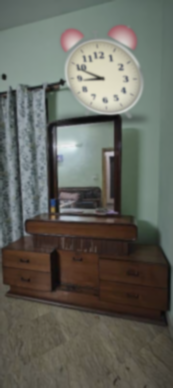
8:49
